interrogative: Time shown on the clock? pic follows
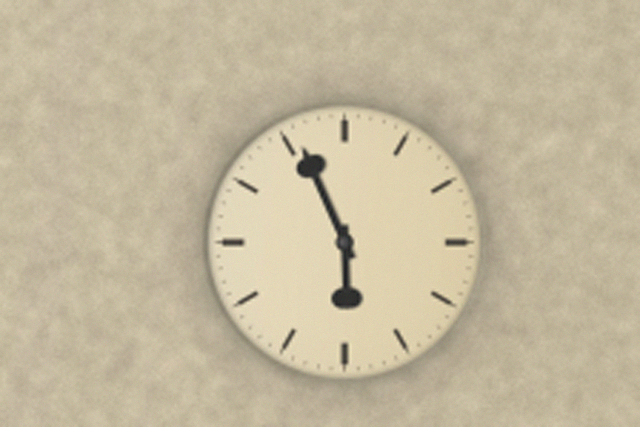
5:56
